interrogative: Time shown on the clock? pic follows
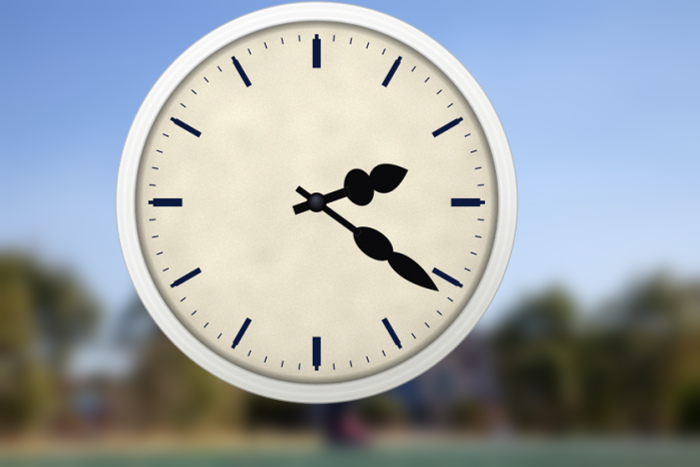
2:21
